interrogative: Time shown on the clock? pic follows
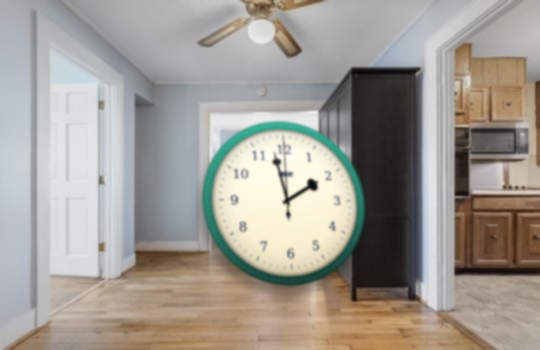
1:58:00
